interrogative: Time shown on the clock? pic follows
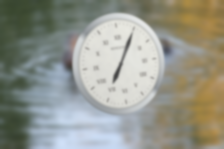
7:05
